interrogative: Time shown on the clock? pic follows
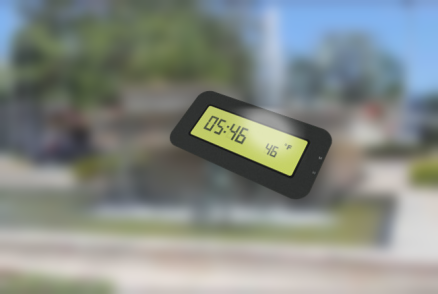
5:46
